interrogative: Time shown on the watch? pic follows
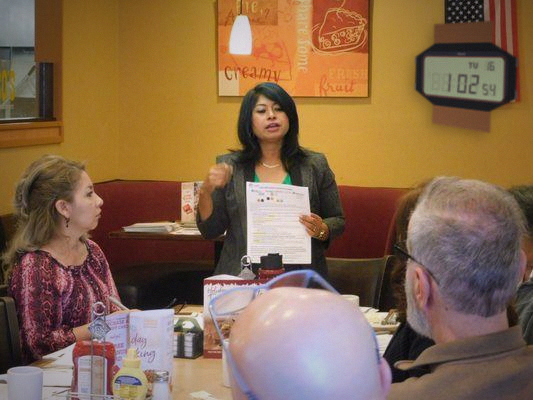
1:02
